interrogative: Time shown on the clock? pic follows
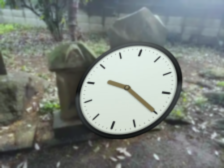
9:20
